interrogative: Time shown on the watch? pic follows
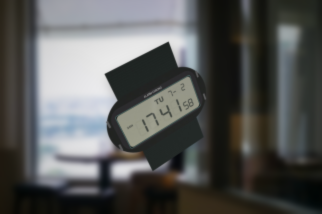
17:41
